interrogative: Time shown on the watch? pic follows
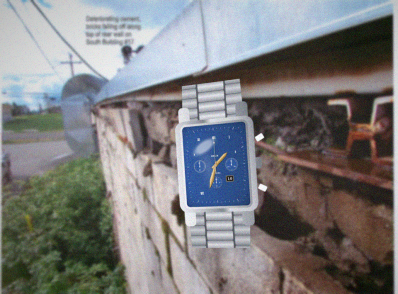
1:33
